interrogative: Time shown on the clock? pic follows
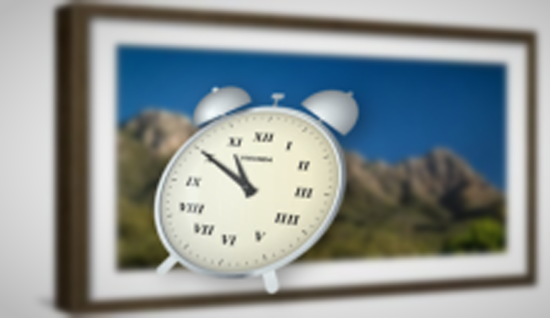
10:50
